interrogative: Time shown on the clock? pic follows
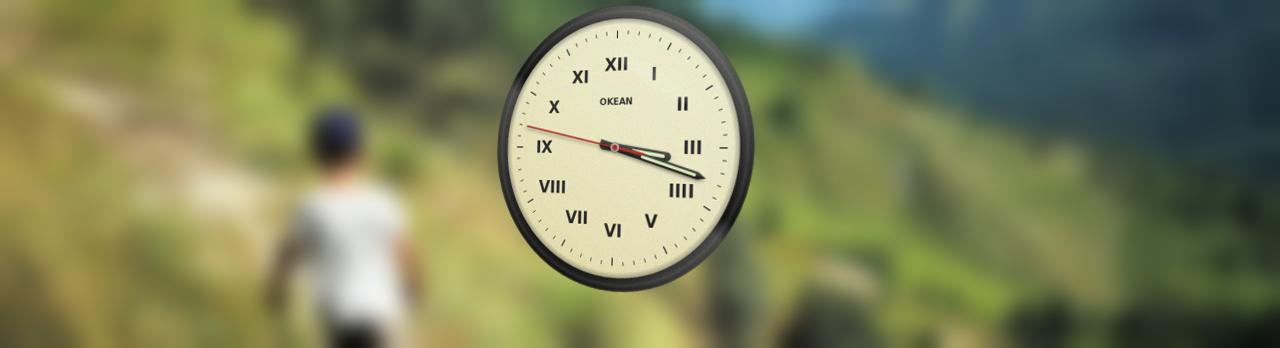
3:17:47
